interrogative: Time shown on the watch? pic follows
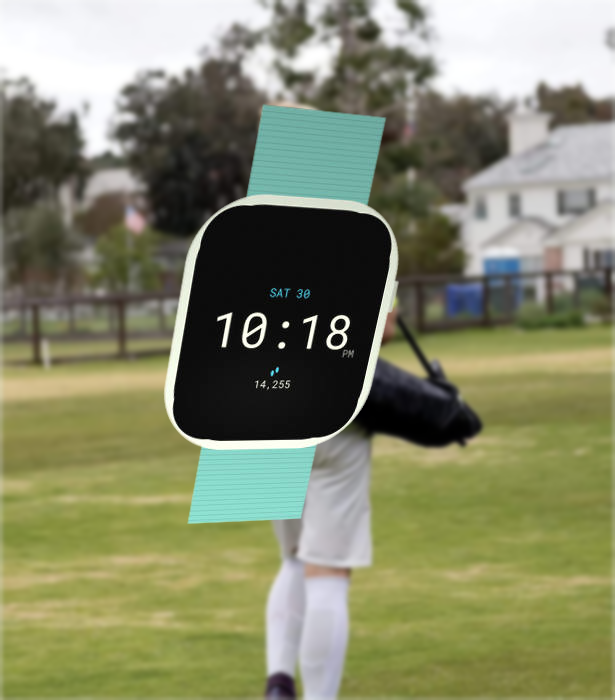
10:18
